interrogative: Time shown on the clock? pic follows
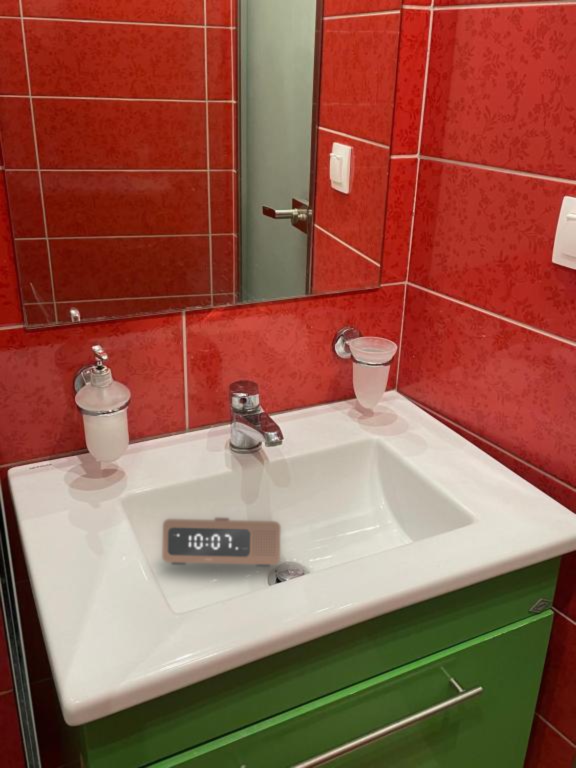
10:07
